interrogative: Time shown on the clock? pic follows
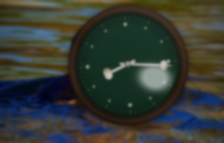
8:16
